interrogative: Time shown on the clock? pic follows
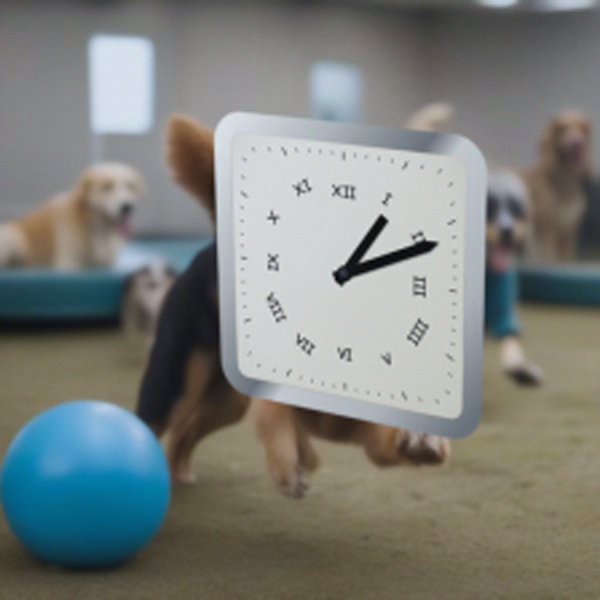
1:11
